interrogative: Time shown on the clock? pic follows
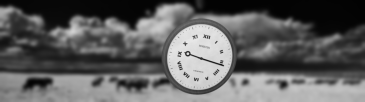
9:16
